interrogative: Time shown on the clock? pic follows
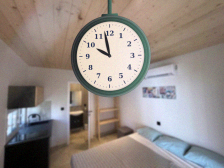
9:58
